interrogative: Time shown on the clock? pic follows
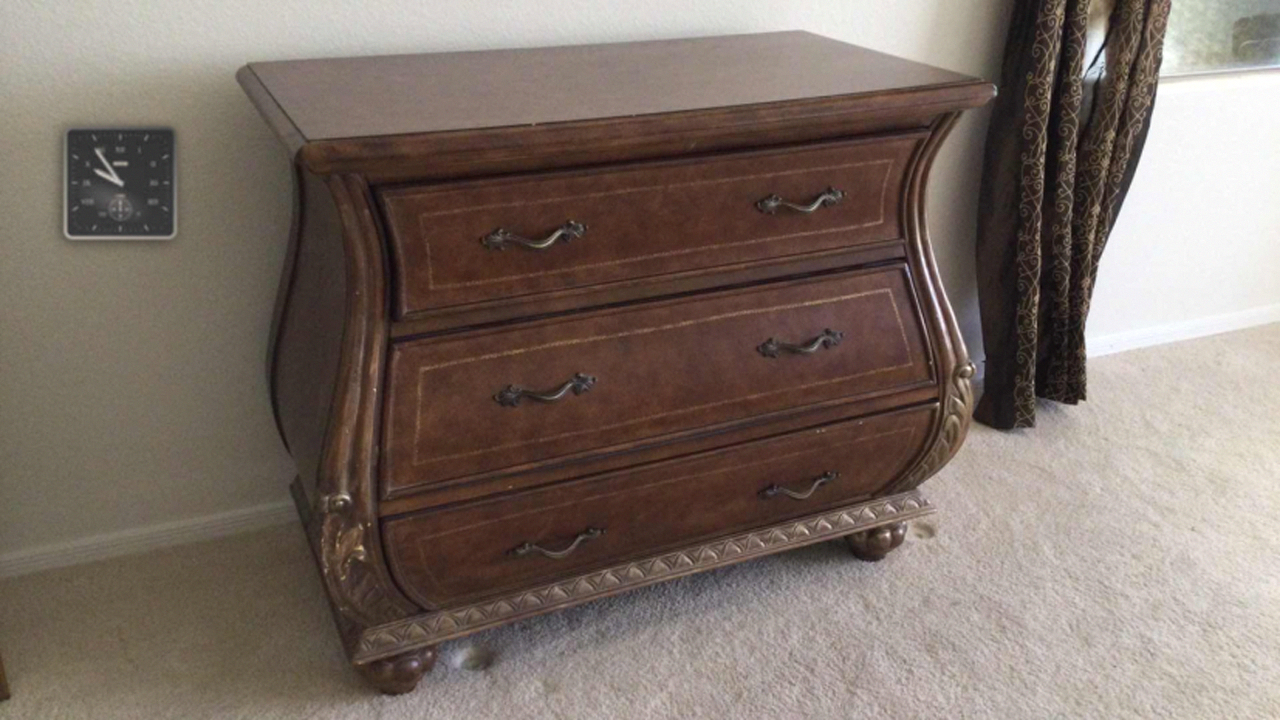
9:54
